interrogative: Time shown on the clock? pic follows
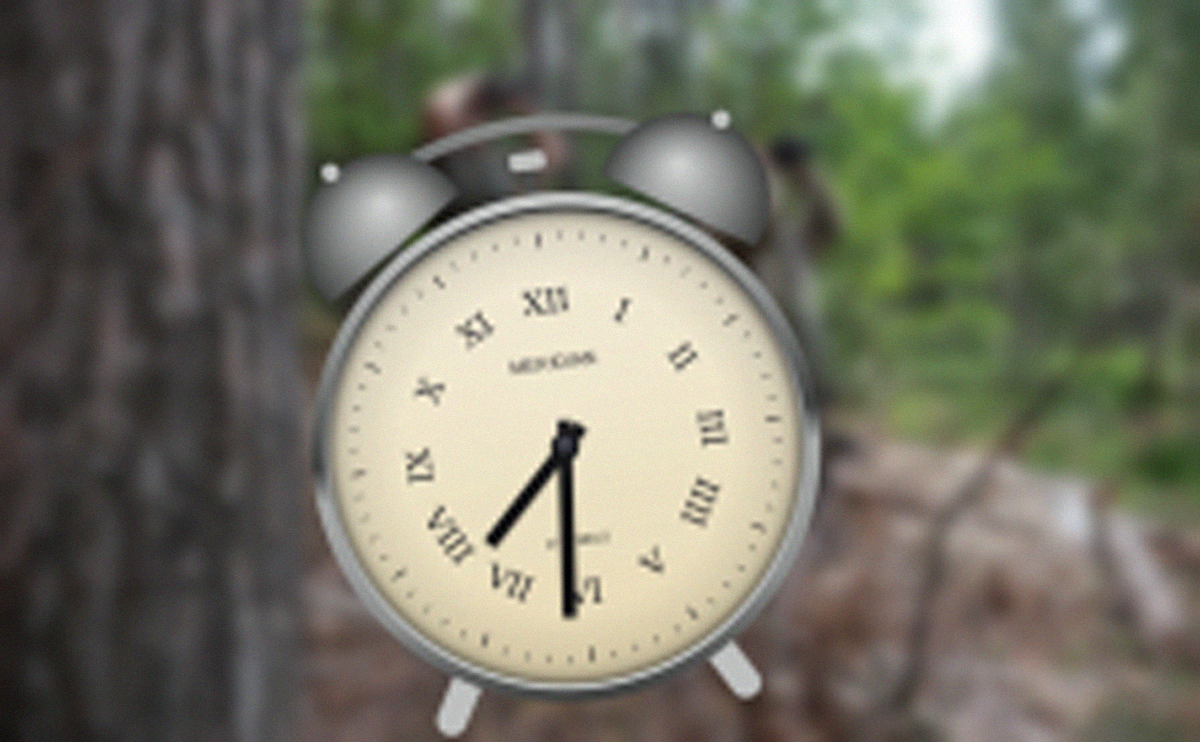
7:31
